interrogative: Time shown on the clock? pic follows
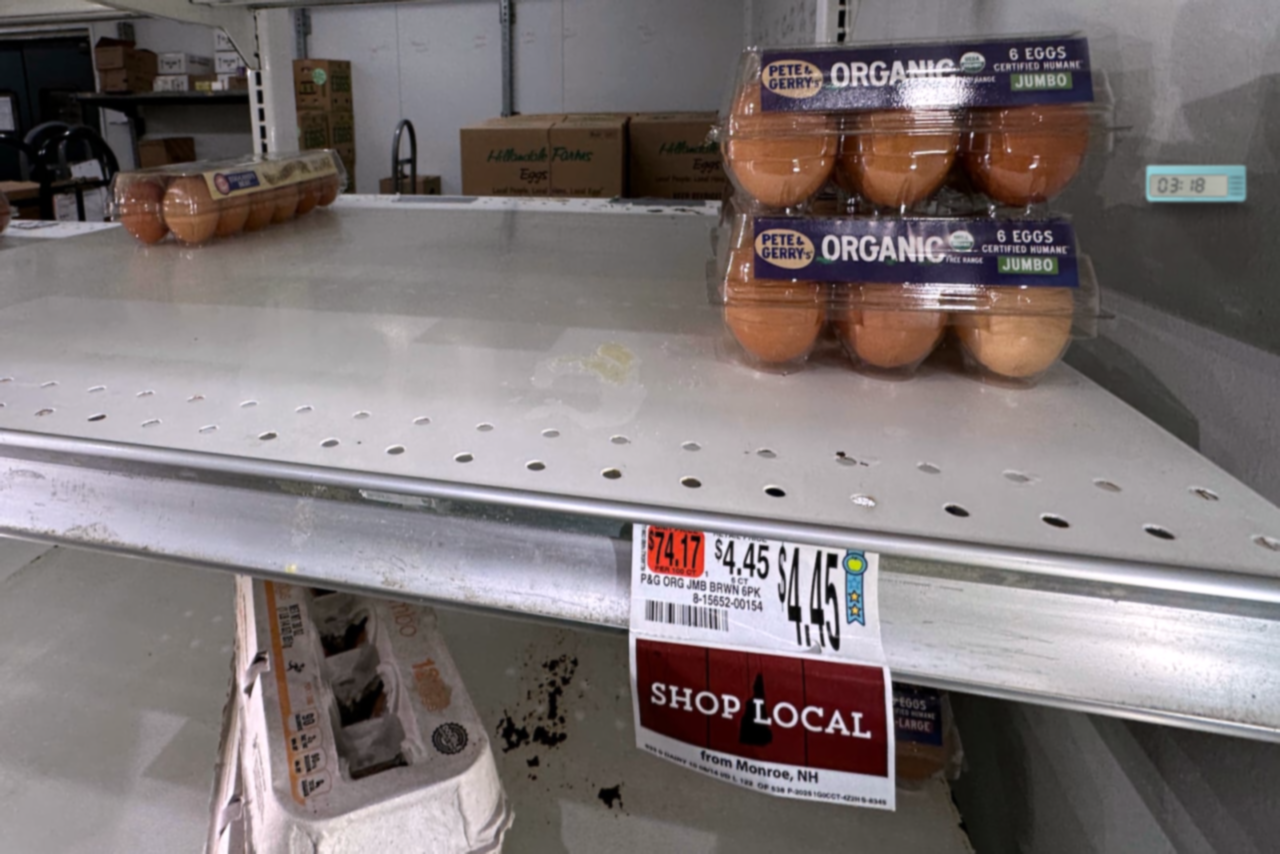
3:18
